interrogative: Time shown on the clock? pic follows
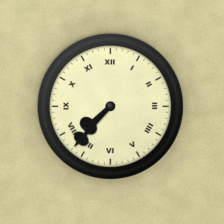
7:37
